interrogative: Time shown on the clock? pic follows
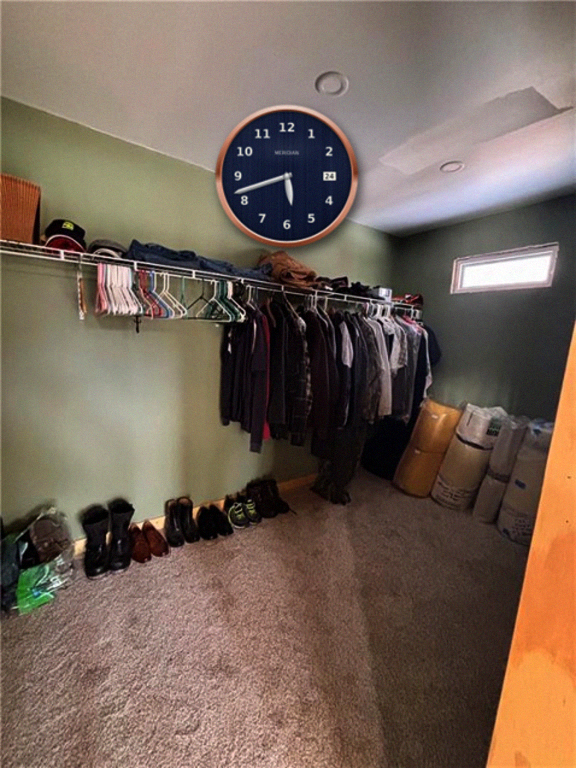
5:42
